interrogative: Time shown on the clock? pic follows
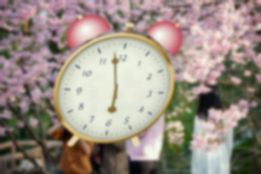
5:58
